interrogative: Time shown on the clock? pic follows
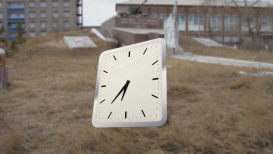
6:37
